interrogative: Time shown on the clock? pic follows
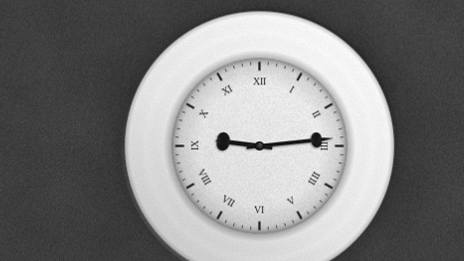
9:14
